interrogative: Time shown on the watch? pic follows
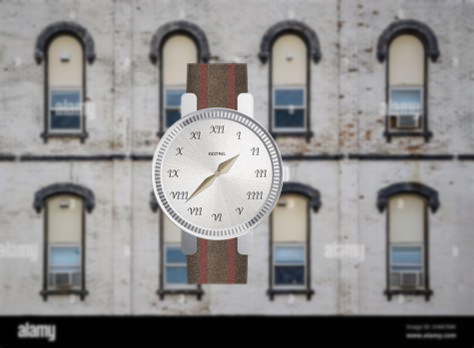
1:38
